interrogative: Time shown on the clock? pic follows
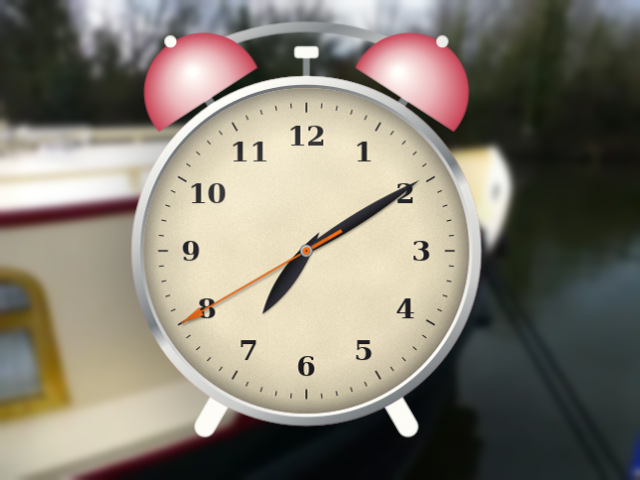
7:09:40
